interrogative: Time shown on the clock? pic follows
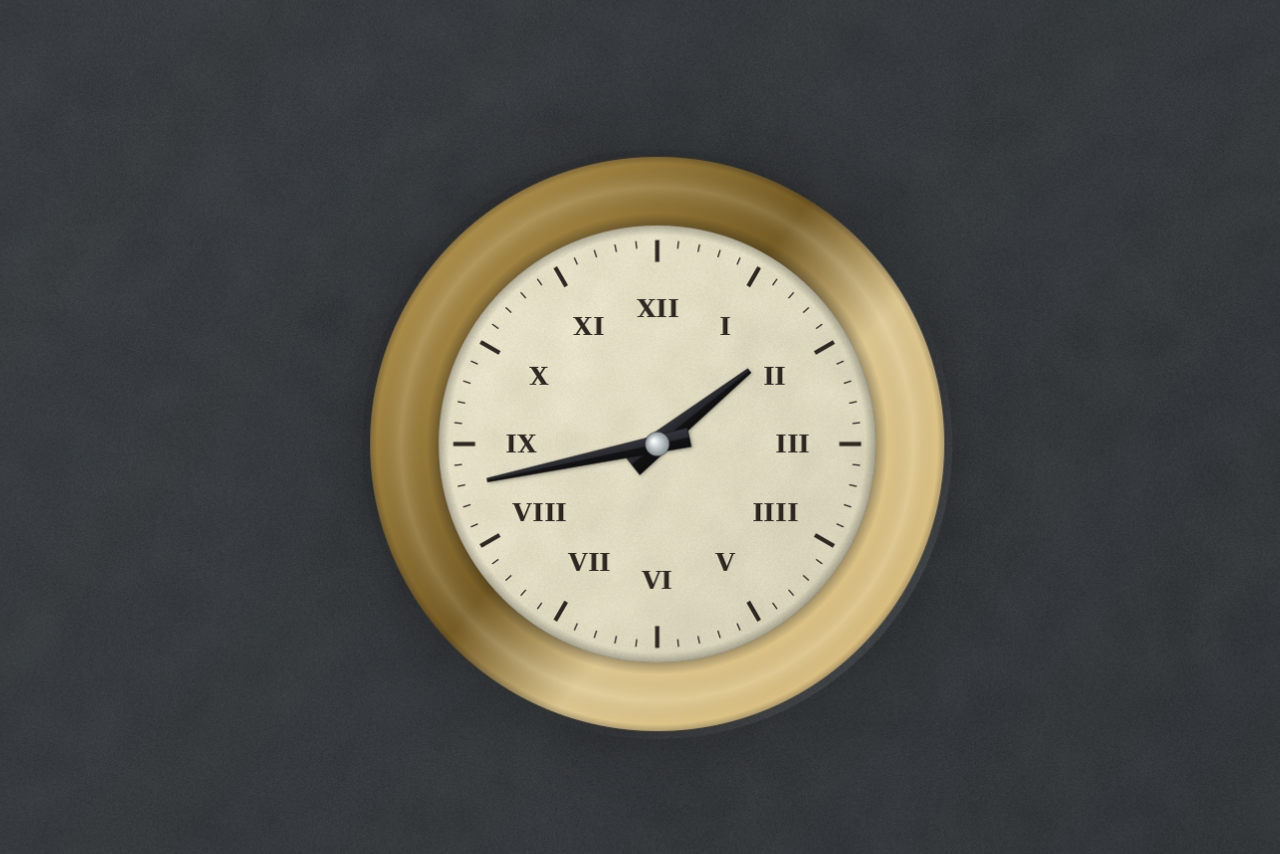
1:43
